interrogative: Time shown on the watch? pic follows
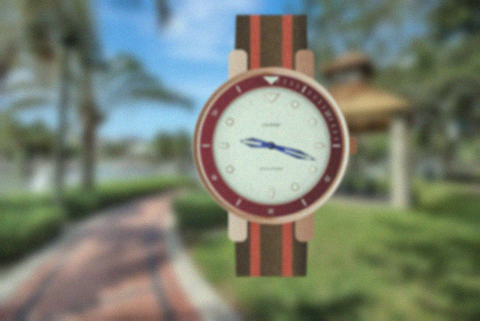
9:18
